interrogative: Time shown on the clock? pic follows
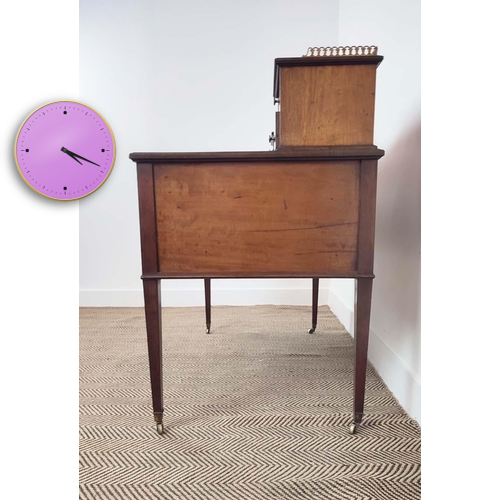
4:19
